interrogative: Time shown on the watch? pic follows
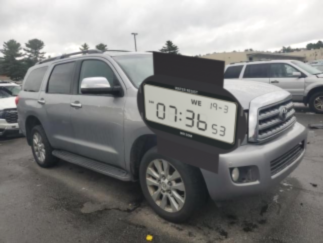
7:36:53
